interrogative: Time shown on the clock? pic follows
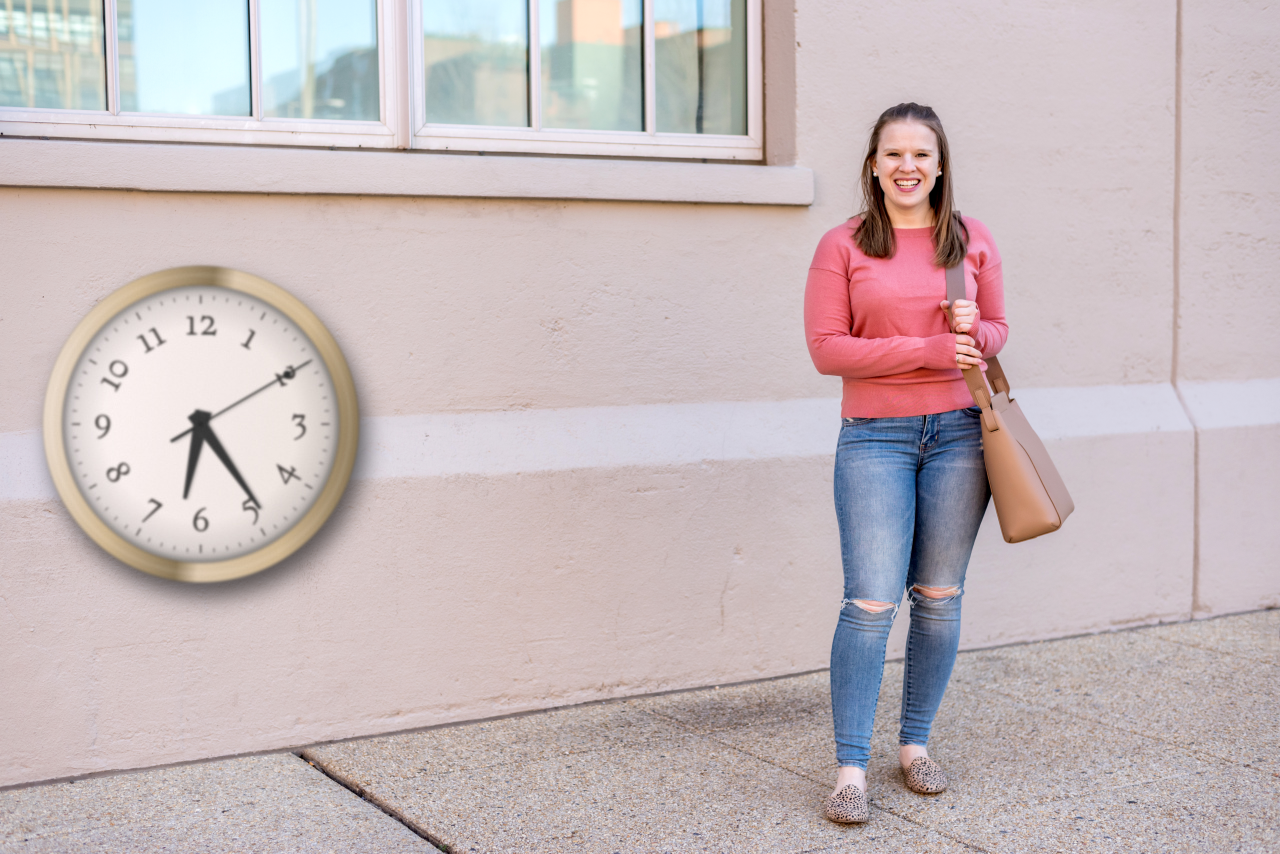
6:24:10
